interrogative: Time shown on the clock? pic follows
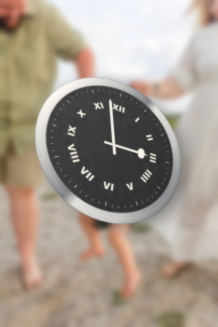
2:58
